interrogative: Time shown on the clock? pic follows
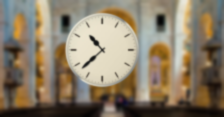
10:38
